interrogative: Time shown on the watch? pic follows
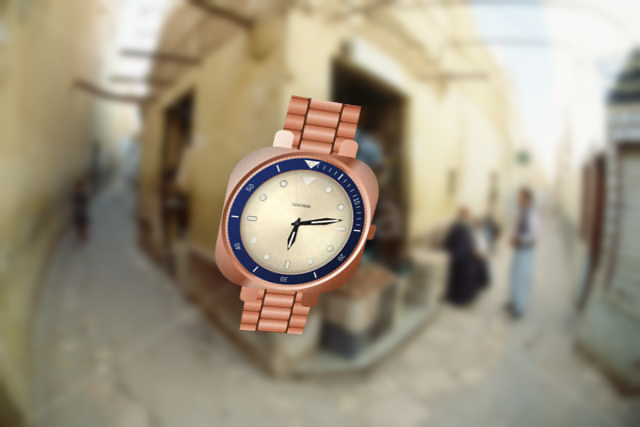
6:13
